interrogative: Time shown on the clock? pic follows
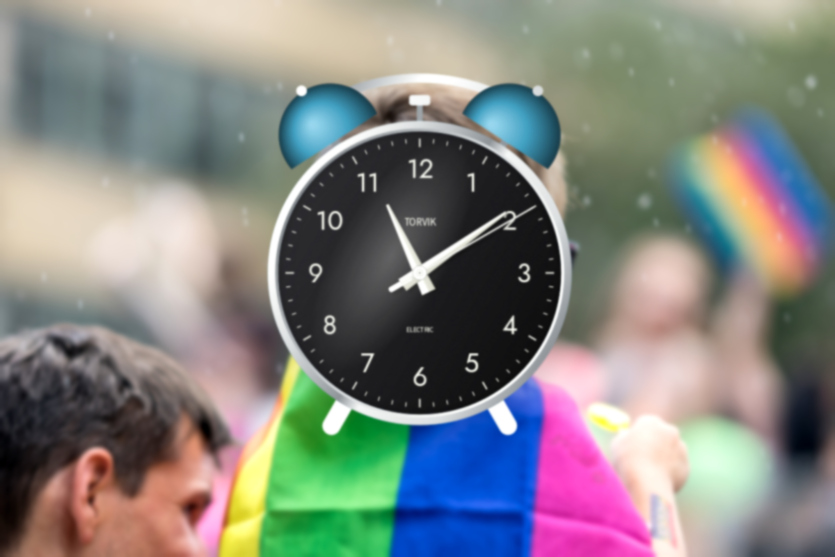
11:09:10
